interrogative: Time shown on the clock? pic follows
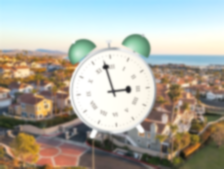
2:58
